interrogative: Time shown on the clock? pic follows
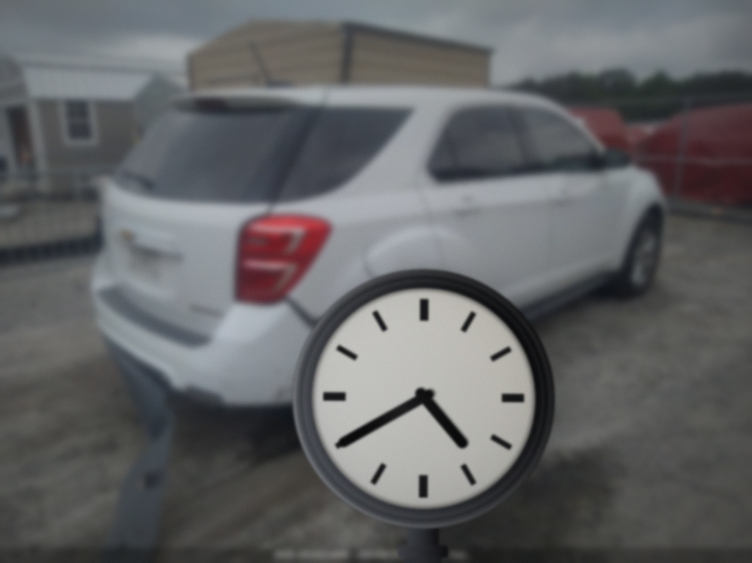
4:40
